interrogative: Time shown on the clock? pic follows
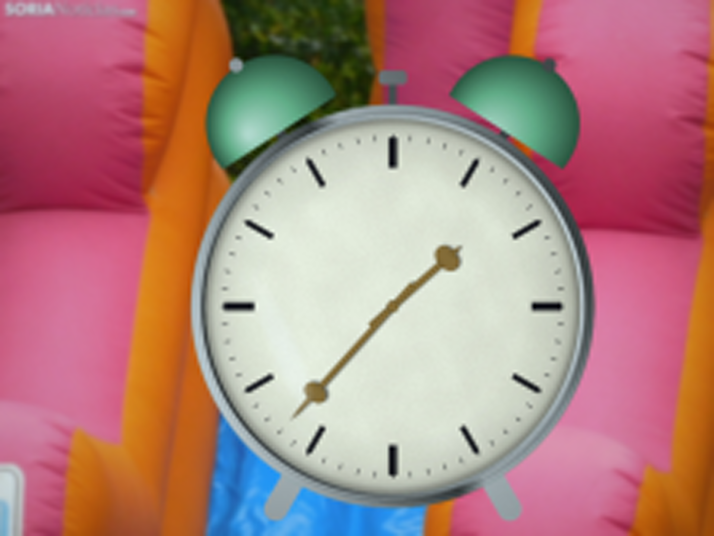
1:37
